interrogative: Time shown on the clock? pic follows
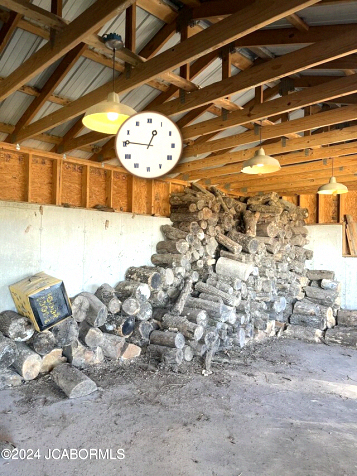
12:46
